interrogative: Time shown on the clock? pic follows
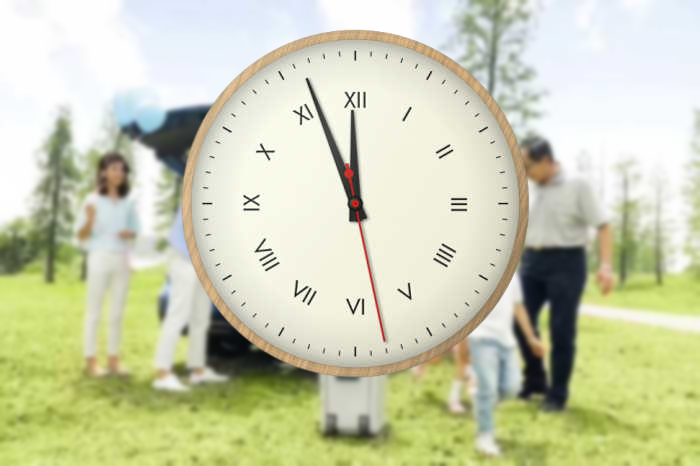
11:56:28
